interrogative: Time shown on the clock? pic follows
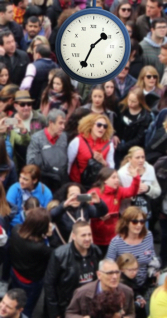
1:34
